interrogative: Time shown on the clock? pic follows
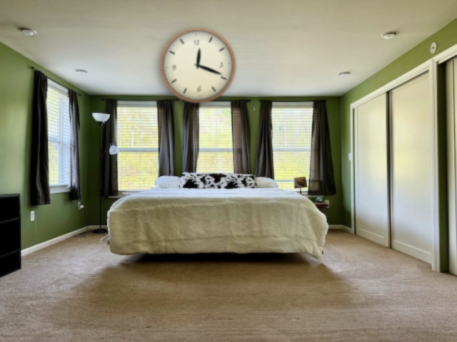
12:19
